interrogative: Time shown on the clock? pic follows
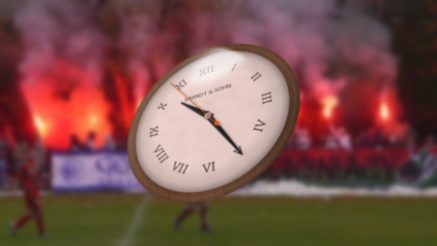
10:24:54
